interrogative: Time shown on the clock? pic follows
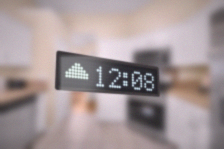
12:08
